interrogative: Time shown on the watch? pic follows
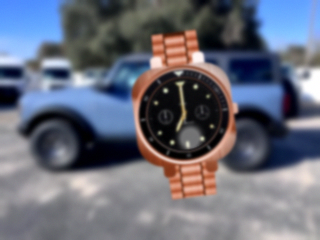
7:00
